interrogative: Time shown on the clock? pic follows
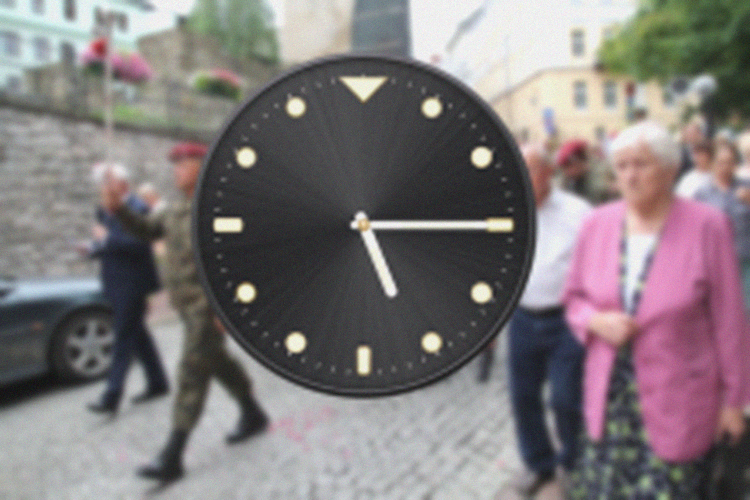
5:15
